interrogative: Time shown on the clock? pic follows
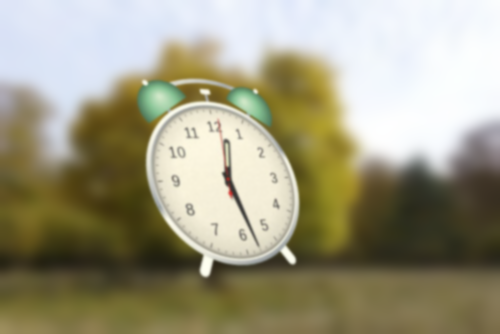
12:28:01
